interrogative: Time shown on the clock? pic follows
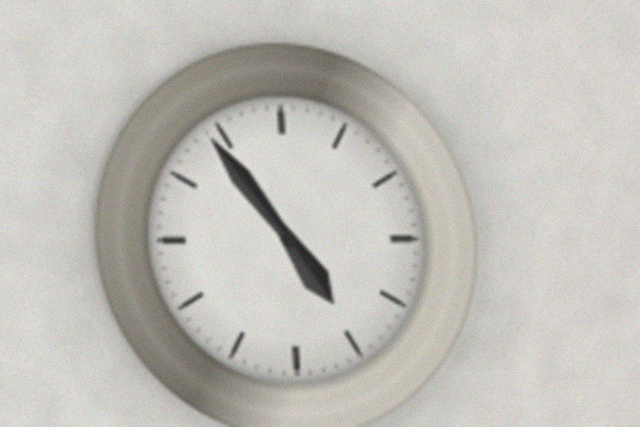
4:54
